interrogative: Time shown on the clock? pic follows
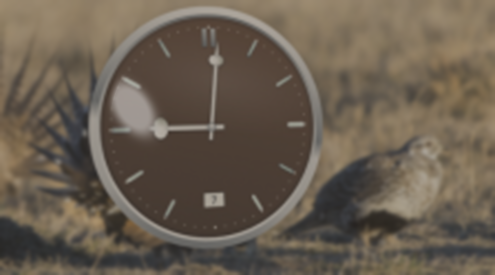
9:01
